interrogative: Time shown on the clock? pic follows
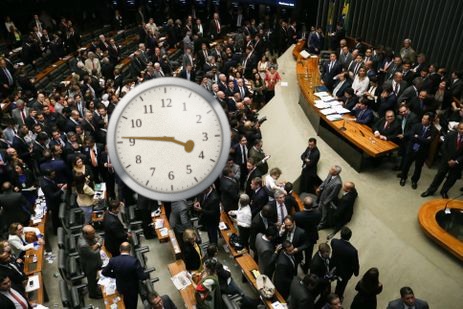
3:46
